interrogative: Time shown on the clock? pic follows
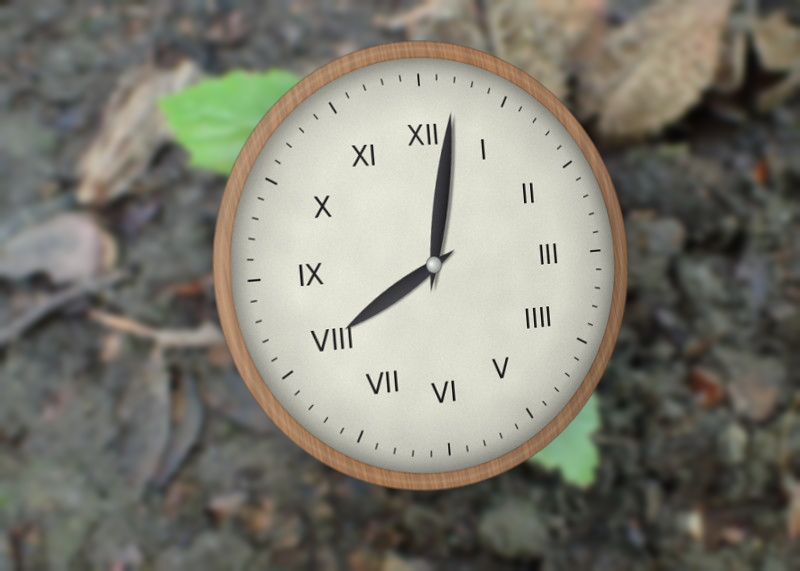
8:02
